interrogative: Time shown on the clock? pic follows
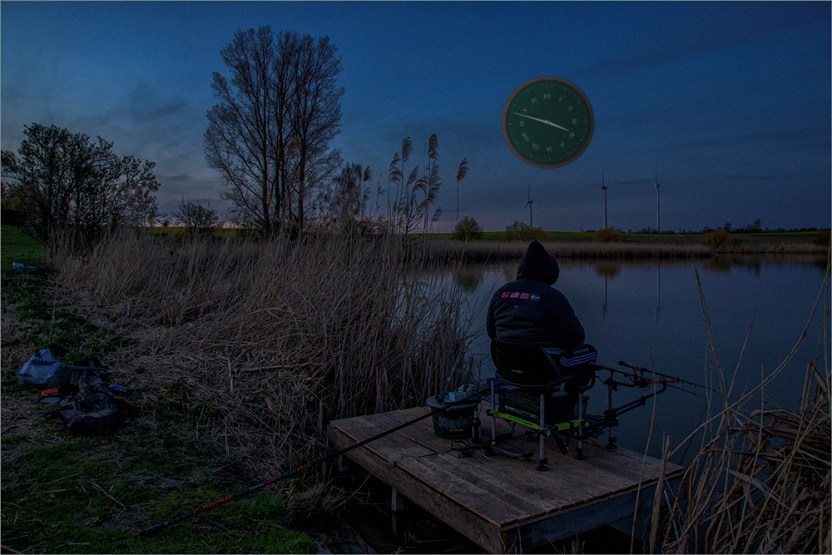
3:48
